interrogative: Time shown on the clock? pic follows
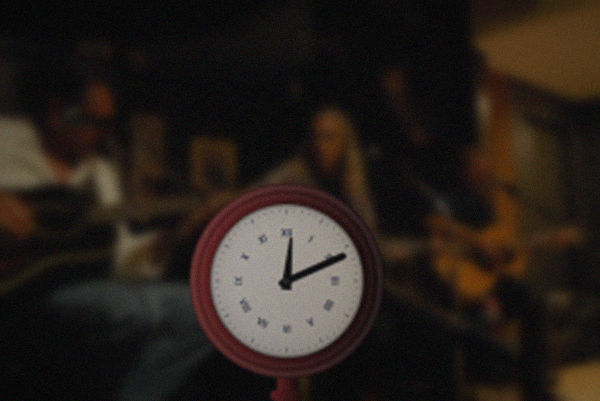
12:11
